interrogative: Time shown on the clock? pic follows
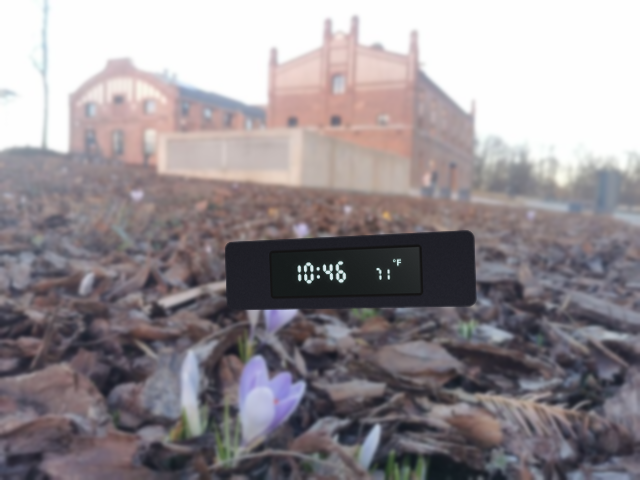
10:46
